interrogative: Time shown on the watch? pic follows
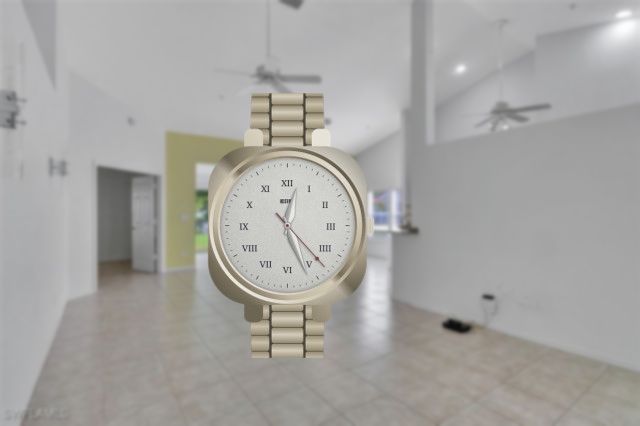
12:26:23
